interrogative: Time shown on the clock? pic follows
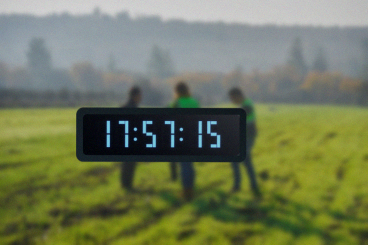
17:57:15
